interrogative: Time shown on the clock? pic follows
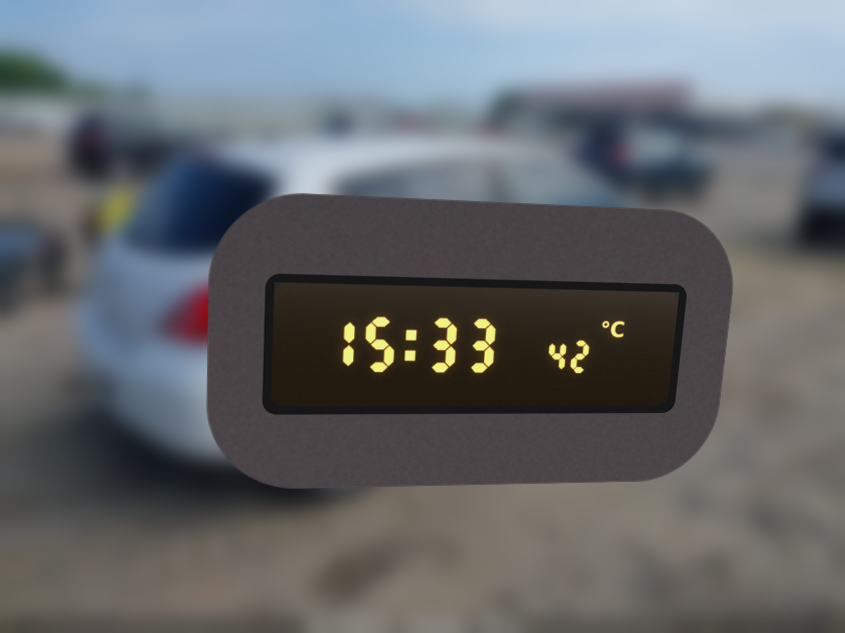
15:33
